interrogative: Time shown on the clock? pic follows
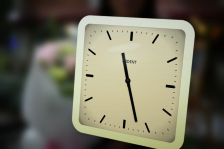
11:27
